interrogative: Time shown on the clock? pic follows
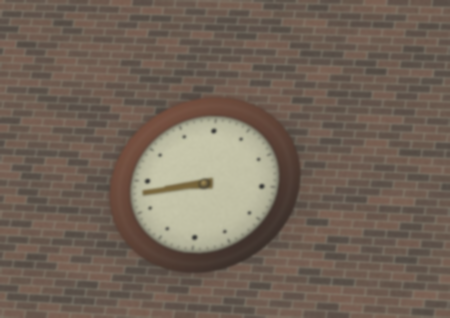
8:43
